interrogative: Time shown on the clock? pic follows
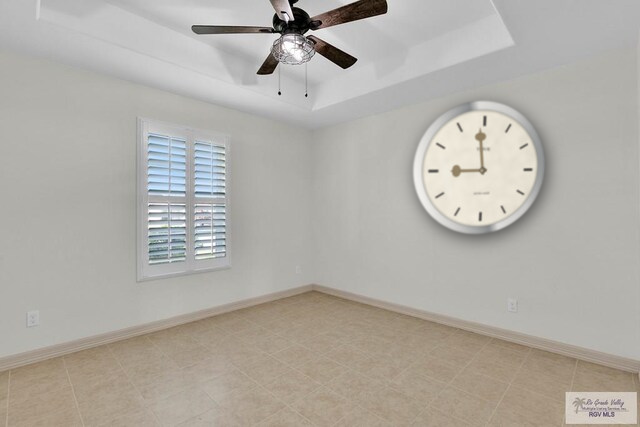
8:59
